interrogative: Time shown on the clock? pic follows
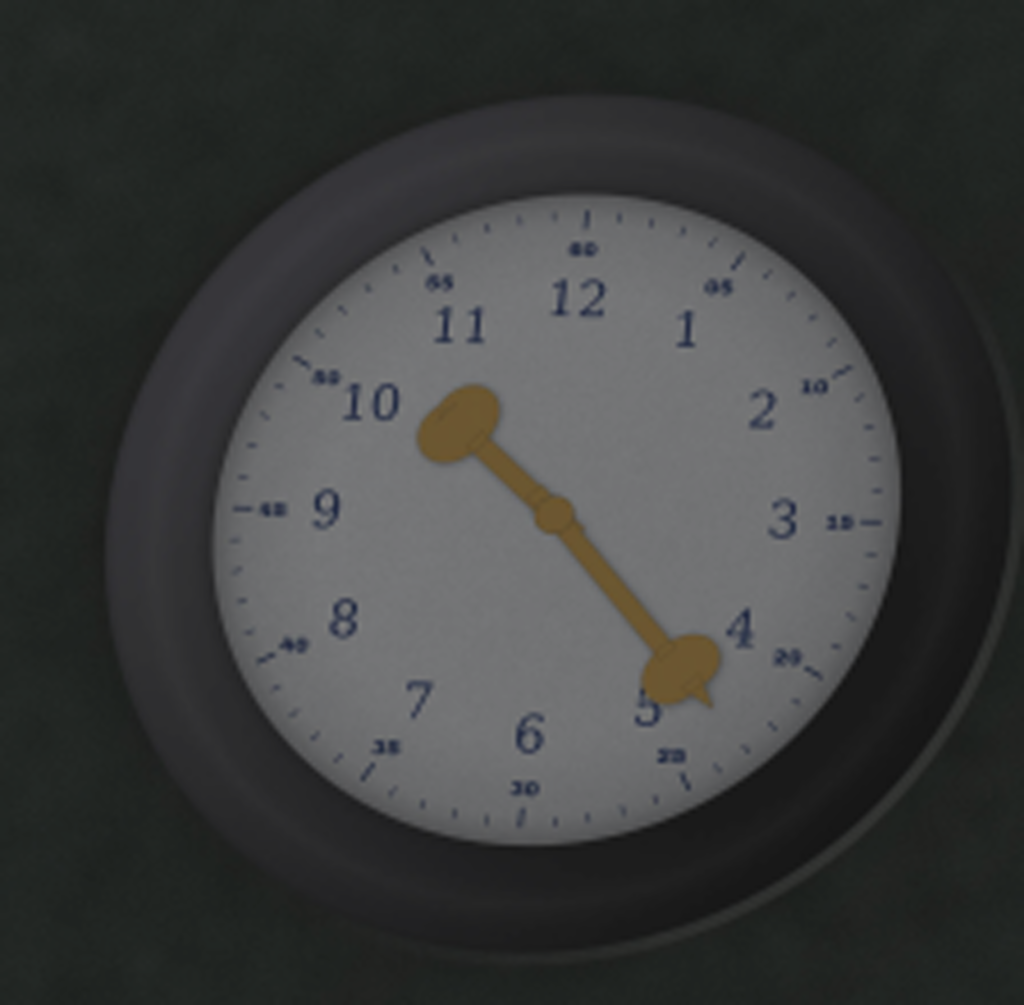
10:23
